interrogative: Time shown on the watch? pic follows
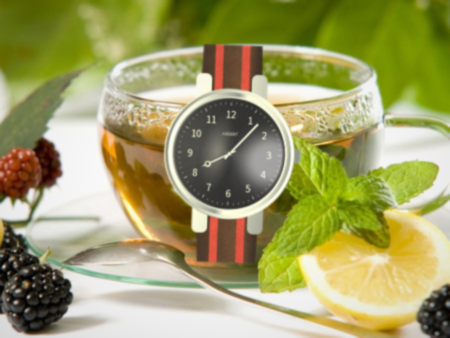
8:07
